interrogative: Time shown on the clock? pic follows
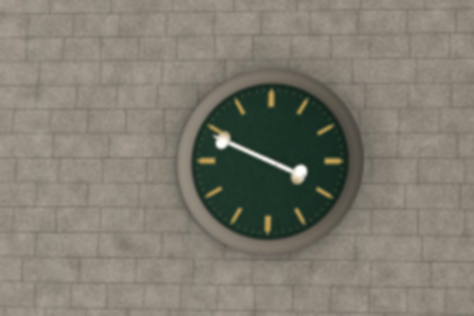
3:49
